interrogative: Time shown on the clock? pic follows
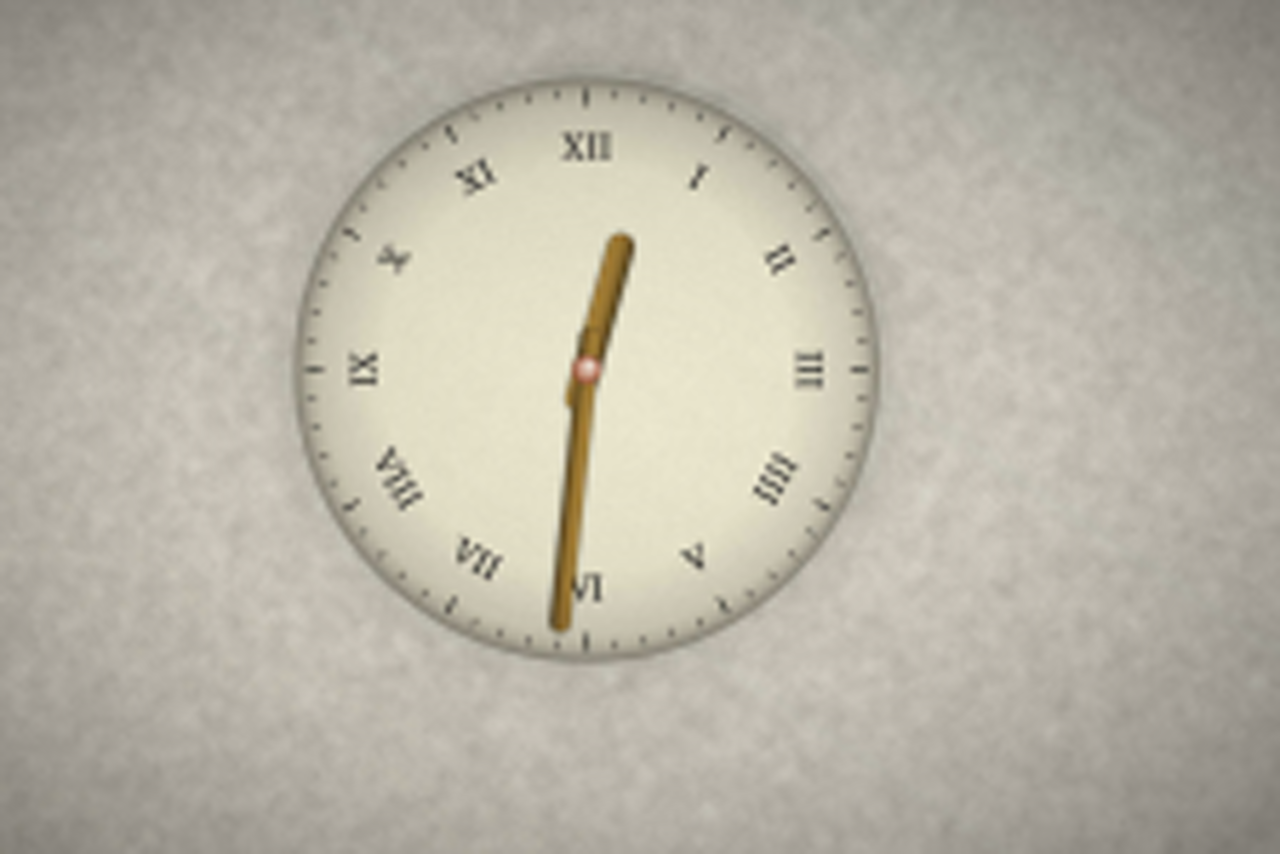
12:31
